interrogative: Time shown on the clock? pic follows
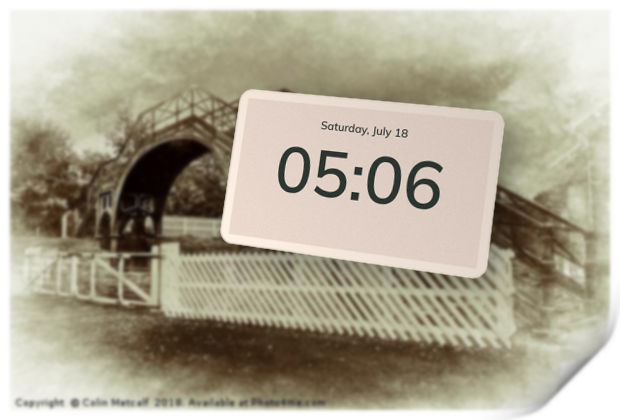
5:06
